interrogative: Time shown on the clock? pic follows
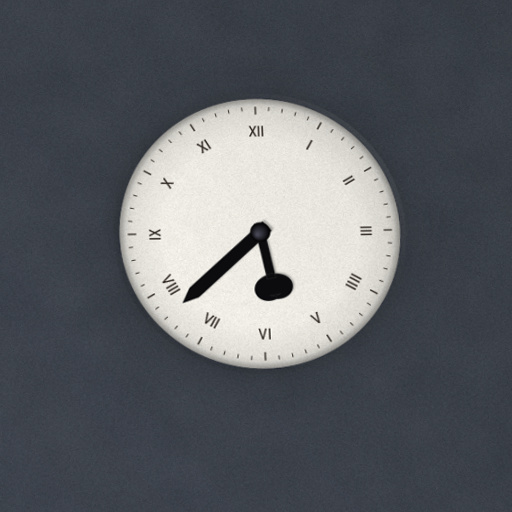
5:38
